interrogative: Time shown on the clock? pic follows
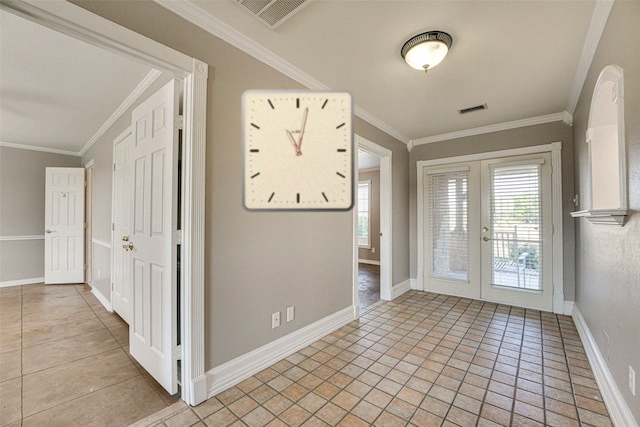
11:02
